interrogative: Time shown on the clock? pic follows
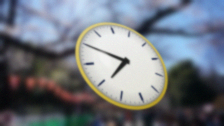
7:50
